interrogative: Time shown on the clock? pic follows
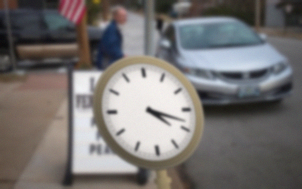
4:18
